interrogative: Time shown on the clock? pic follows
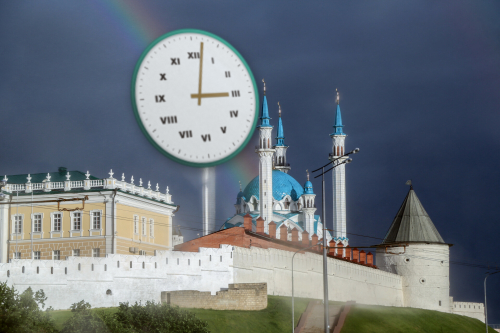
3:02
